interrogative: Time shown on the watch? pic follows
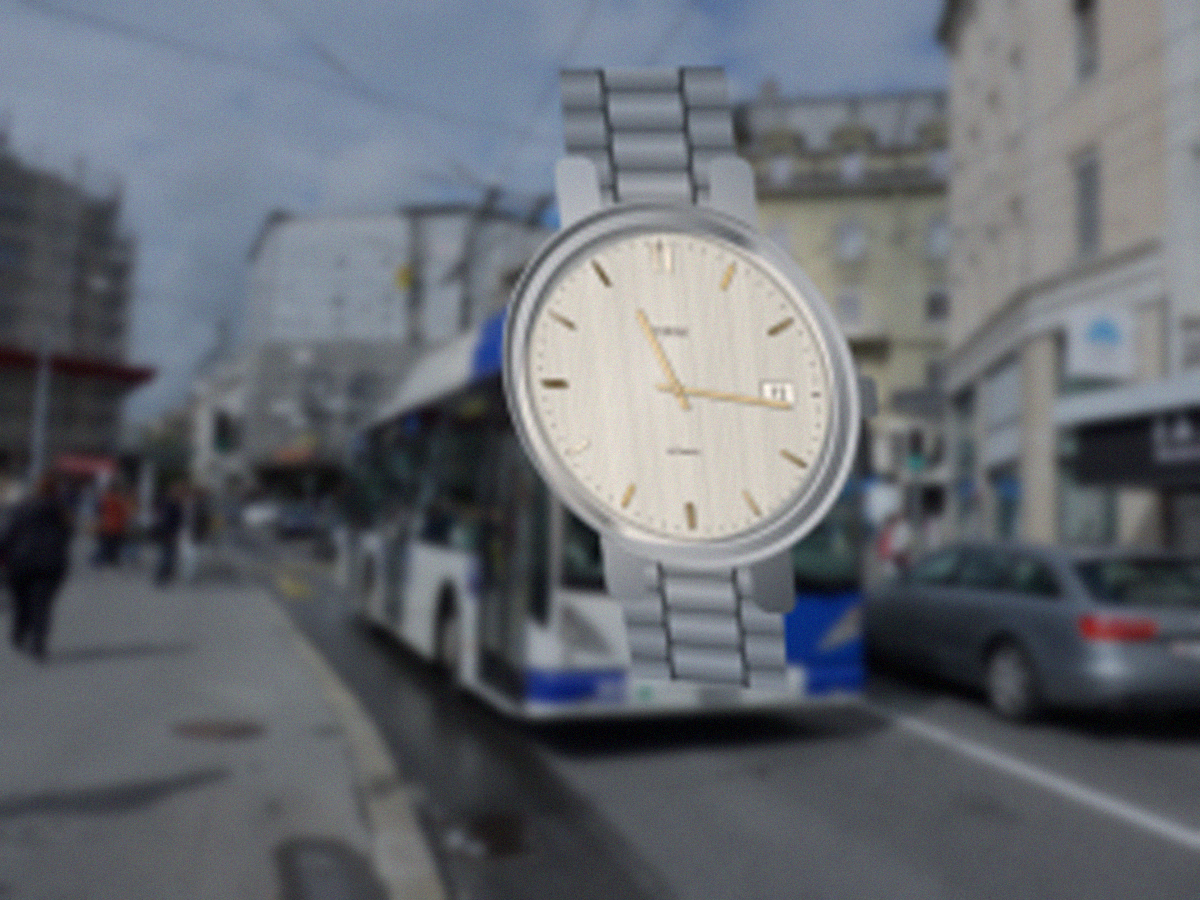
11:16
